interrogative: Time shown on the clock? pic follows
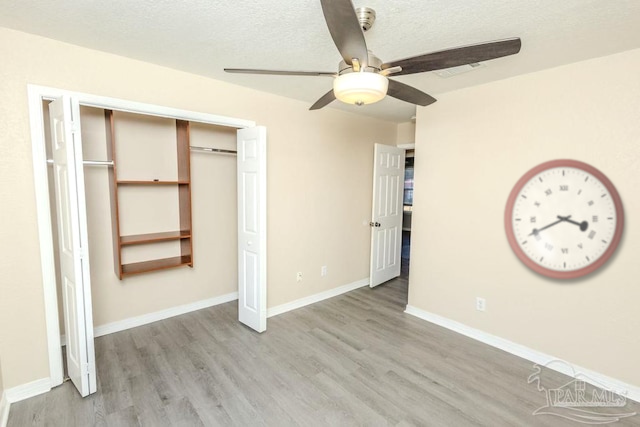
3:41
